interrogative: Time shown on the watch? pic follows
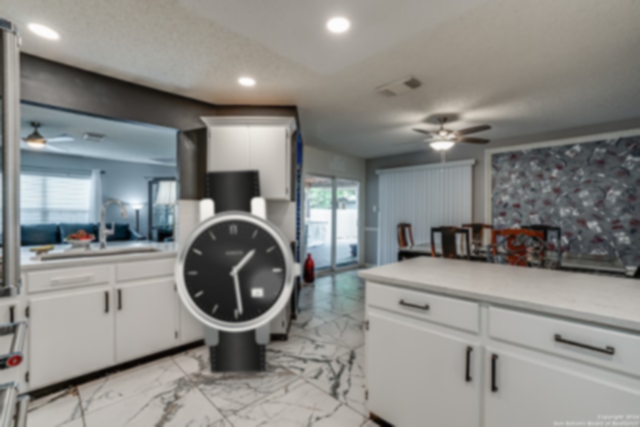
1:29
